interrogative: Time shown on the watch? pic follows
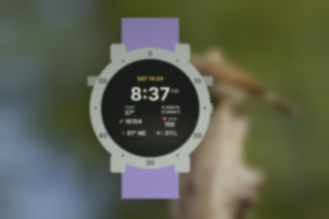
8:37
